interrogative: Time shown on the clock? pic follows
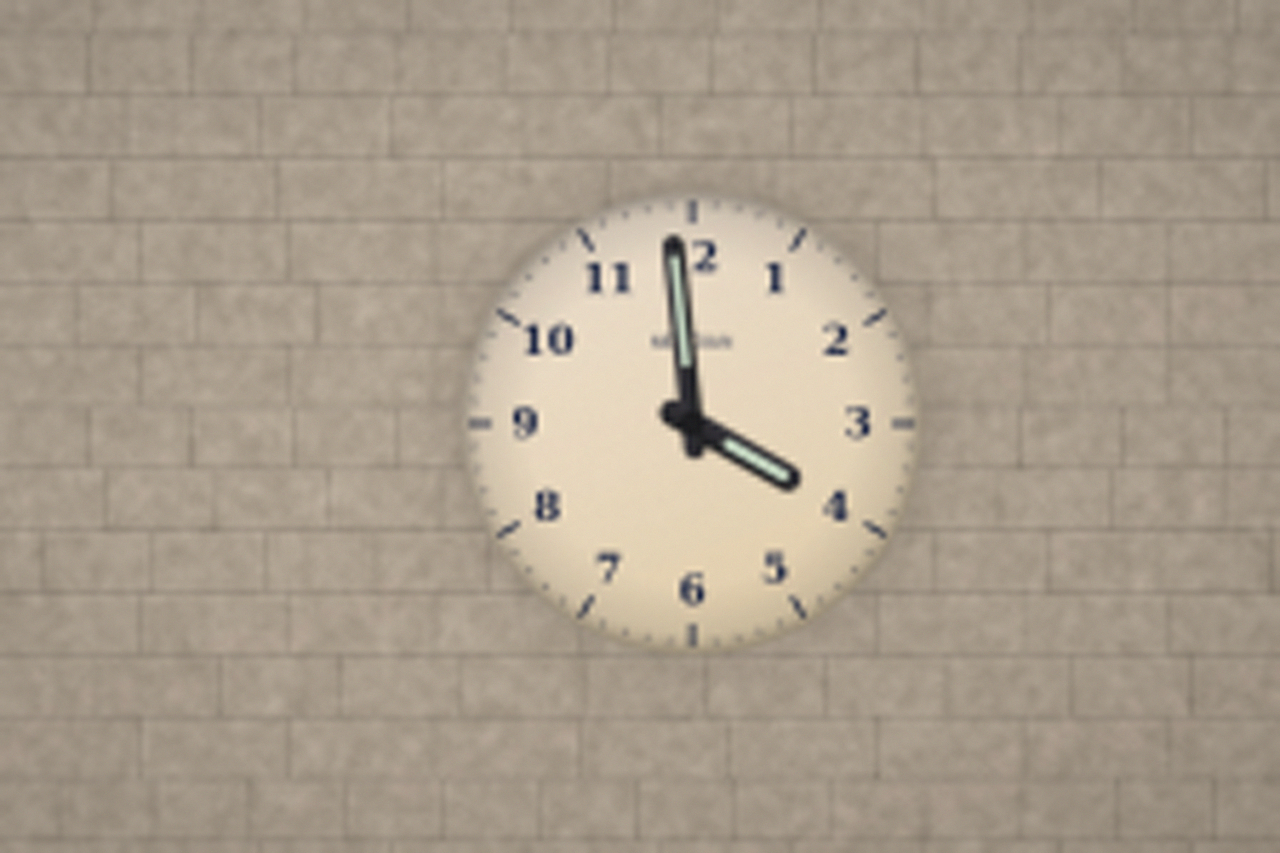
3:59
